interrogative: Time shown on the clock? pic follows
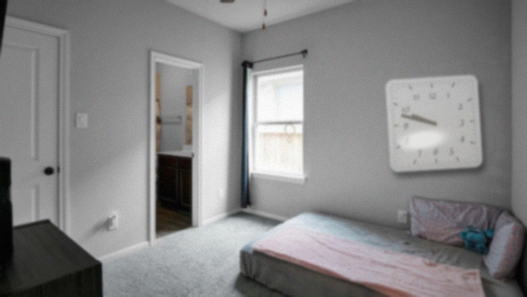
9:48
